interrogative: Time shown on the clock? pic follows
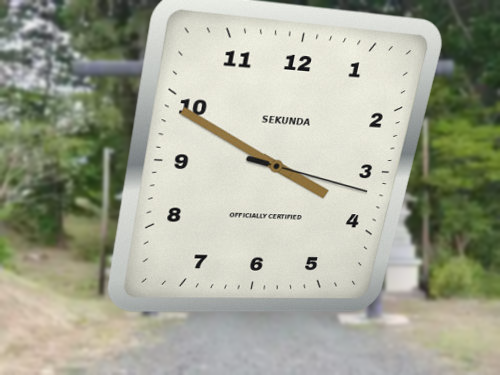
3:49:17
